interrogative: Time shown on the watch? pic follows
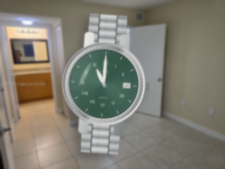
11:00
